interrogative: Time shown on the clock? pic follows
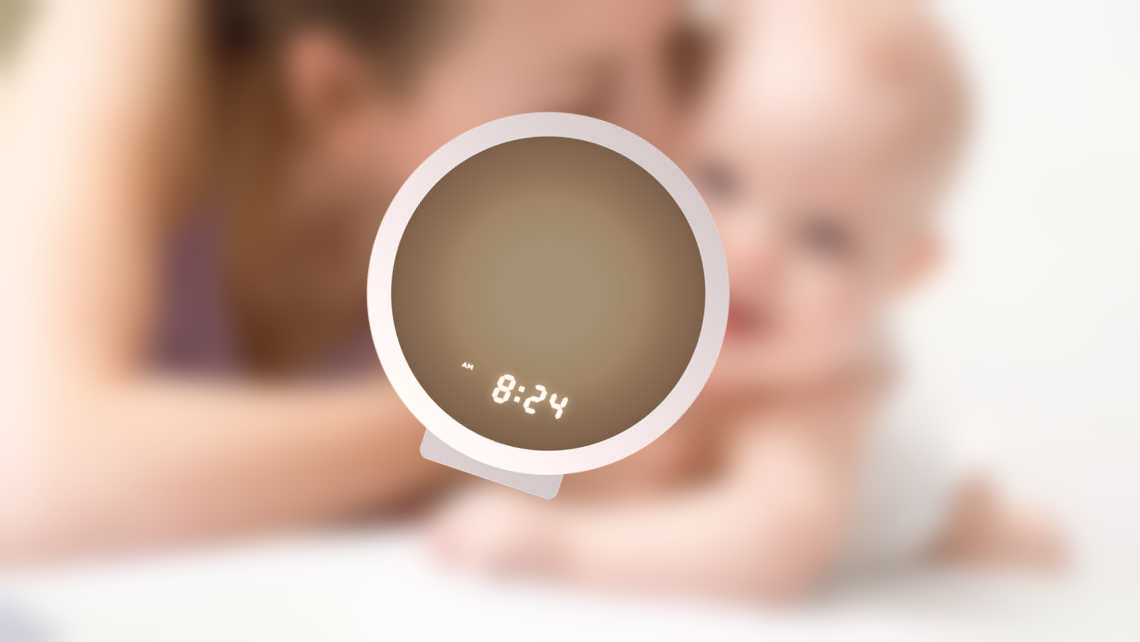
8:24
